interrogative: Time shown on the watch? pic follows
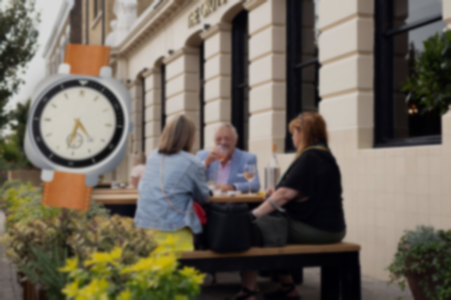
4:32
